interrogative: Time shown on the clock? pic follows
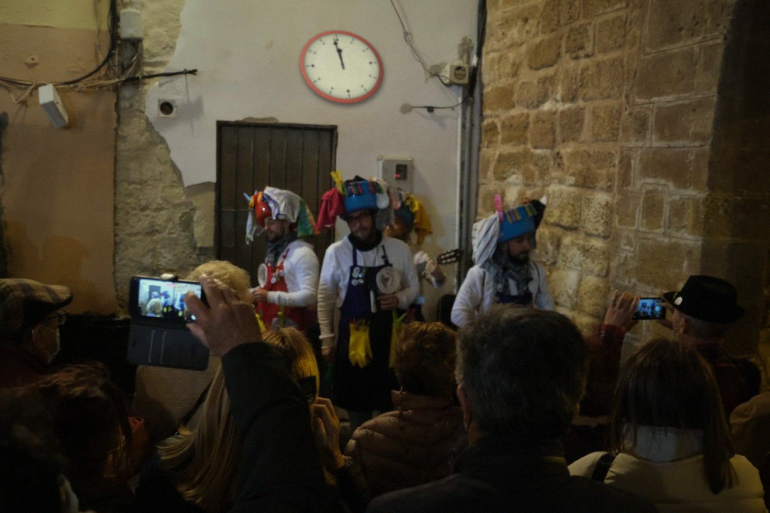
11:59
